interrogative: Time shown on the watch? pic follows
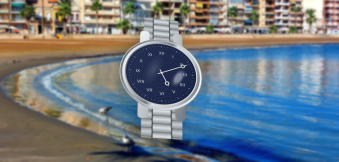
5:11
